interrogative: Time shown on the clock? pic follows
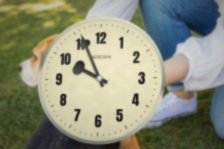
9:56
